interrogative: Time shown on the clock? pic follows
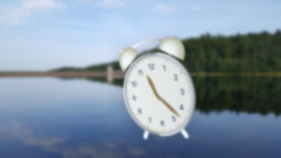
11:23
